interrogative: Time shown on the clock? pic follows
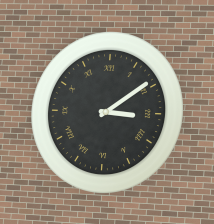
3:09
